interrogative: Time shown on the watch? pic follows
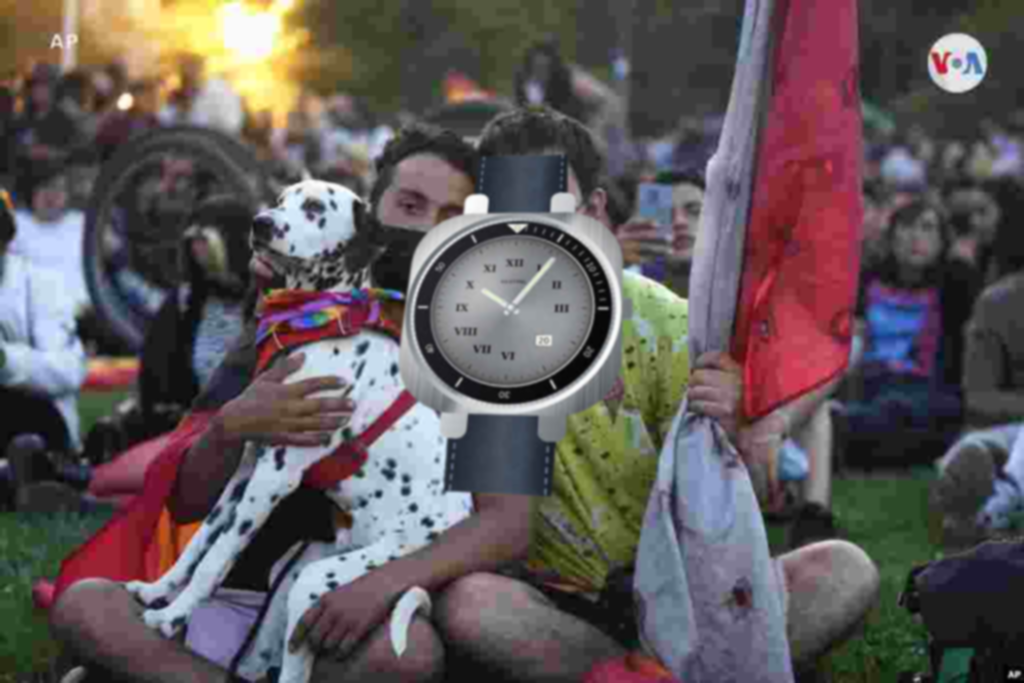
10:06
